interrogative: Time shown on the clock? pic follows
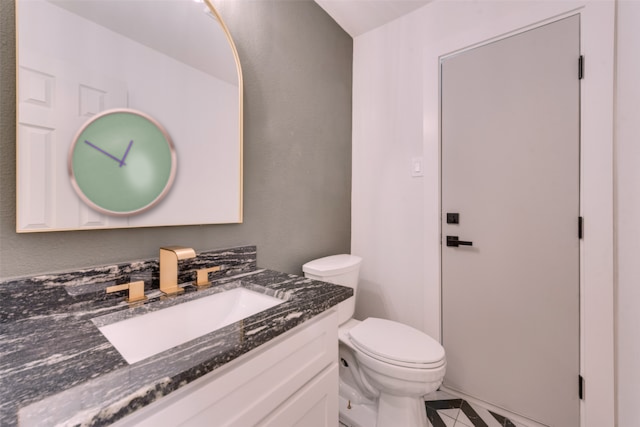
12:50
